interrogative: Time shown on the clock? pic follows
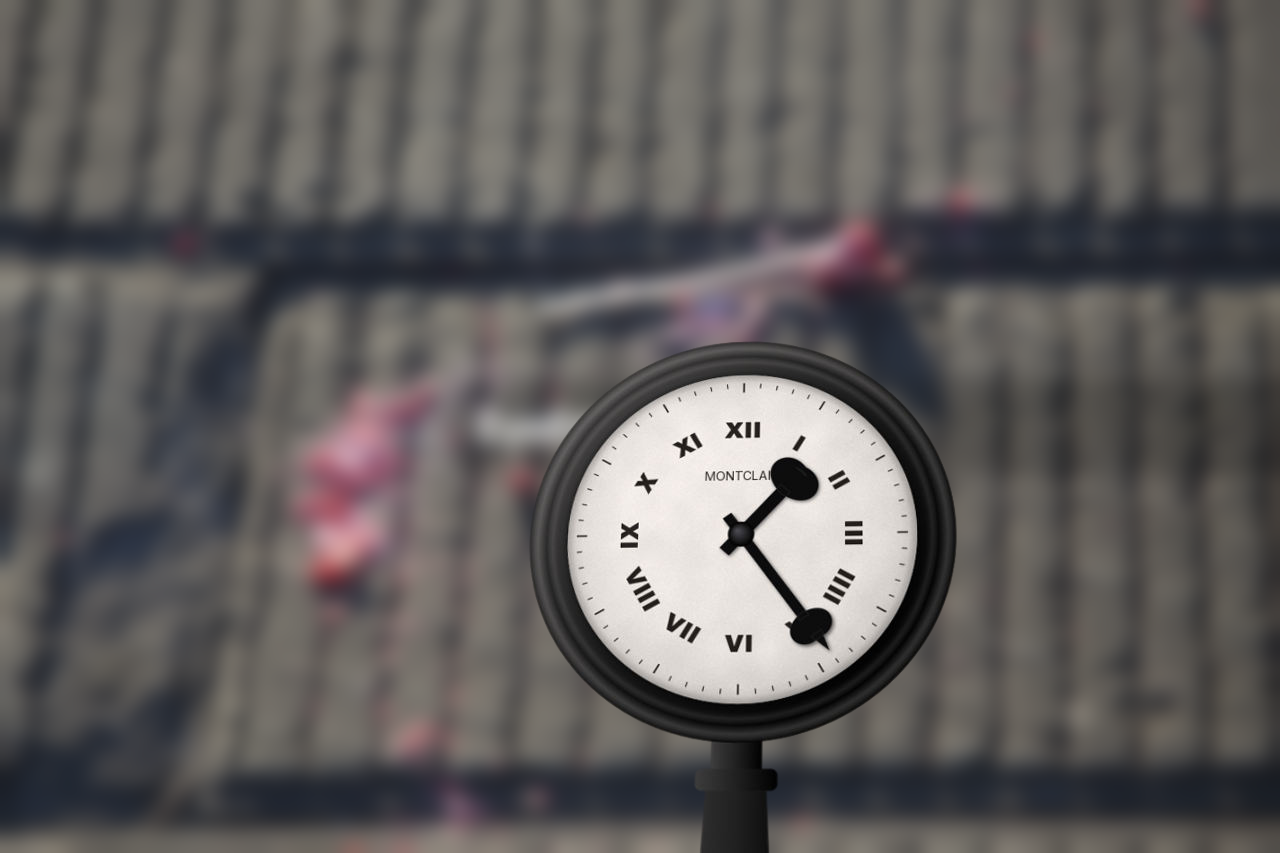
1:24
